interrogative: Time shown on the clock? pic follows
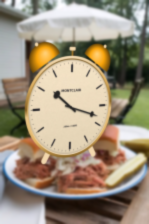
10:18
